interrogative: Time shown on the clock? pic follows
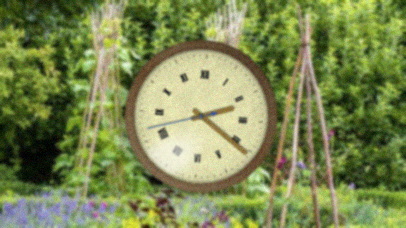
2:20:42
